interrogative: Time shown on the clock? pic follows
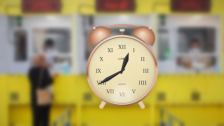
12:40
